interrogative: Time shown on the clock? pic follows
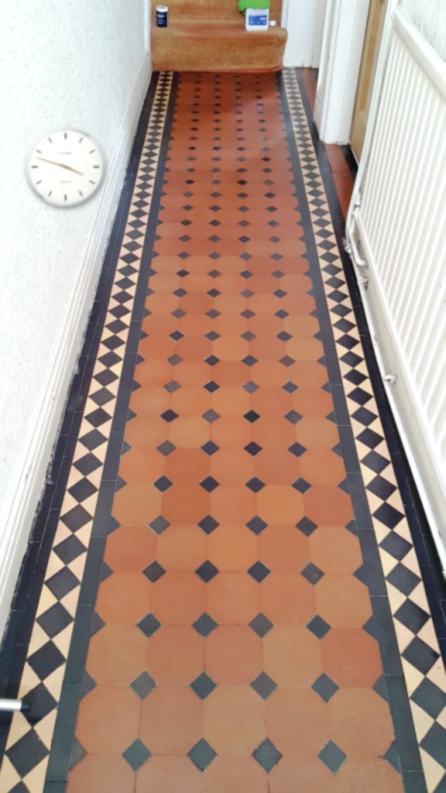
3:48
